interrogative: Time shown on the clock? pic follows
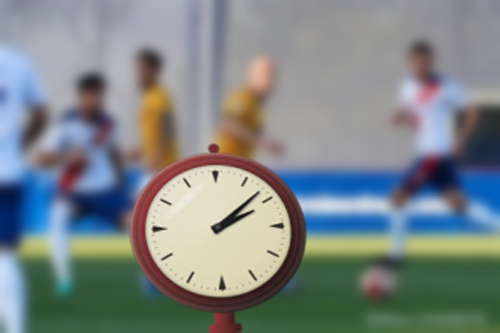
2:08
